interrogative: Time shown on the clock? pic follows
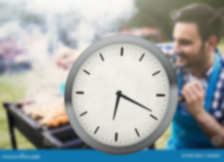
6:19
